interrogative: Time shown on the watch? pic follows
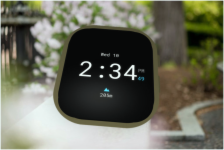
2:34
